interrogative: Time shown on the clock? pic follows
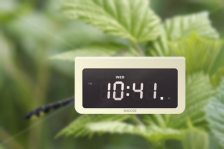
10:41
